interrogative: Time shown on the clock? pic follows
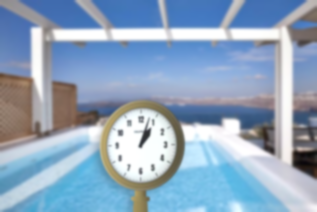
1:03
